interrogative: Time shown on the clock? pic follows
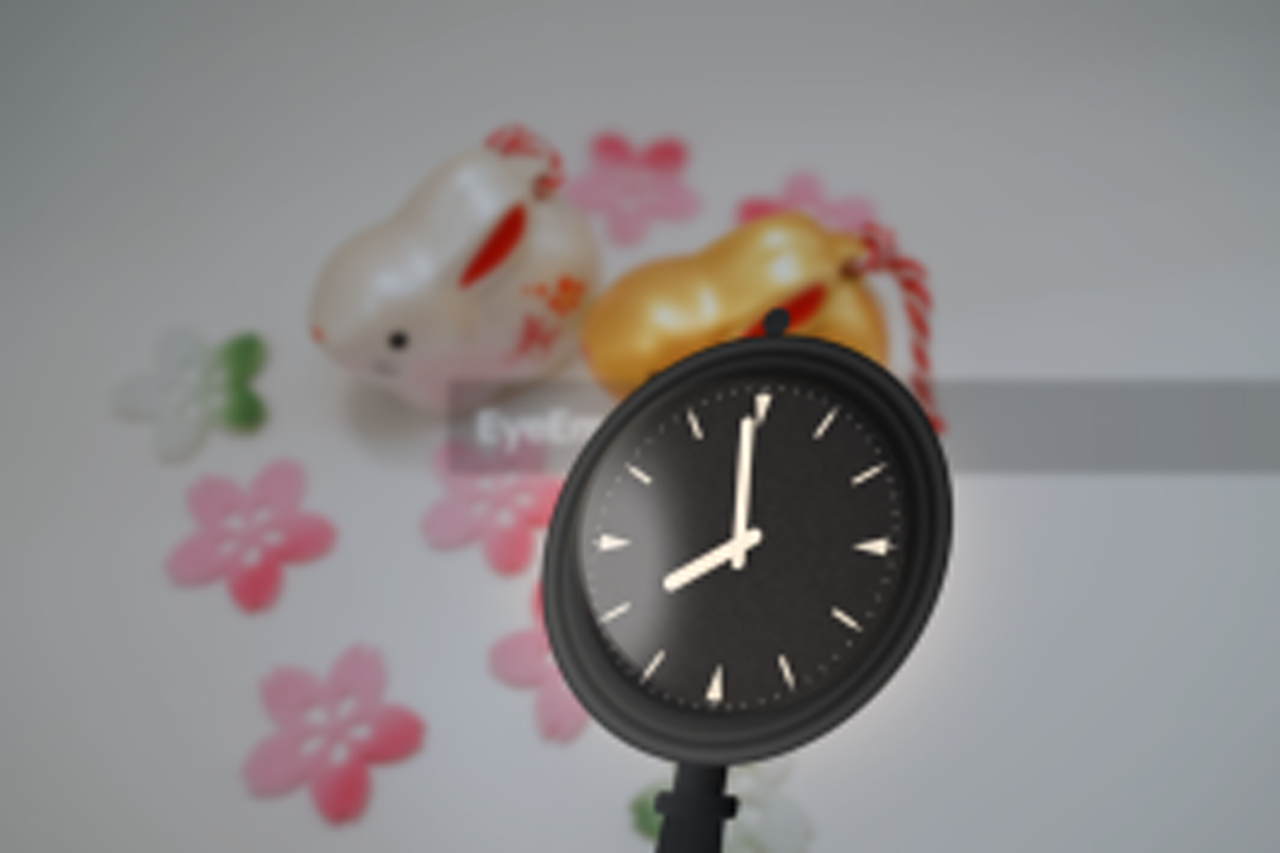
7:59
